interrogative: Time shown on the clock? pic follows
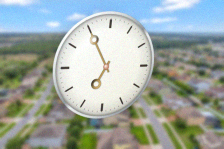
6:55
